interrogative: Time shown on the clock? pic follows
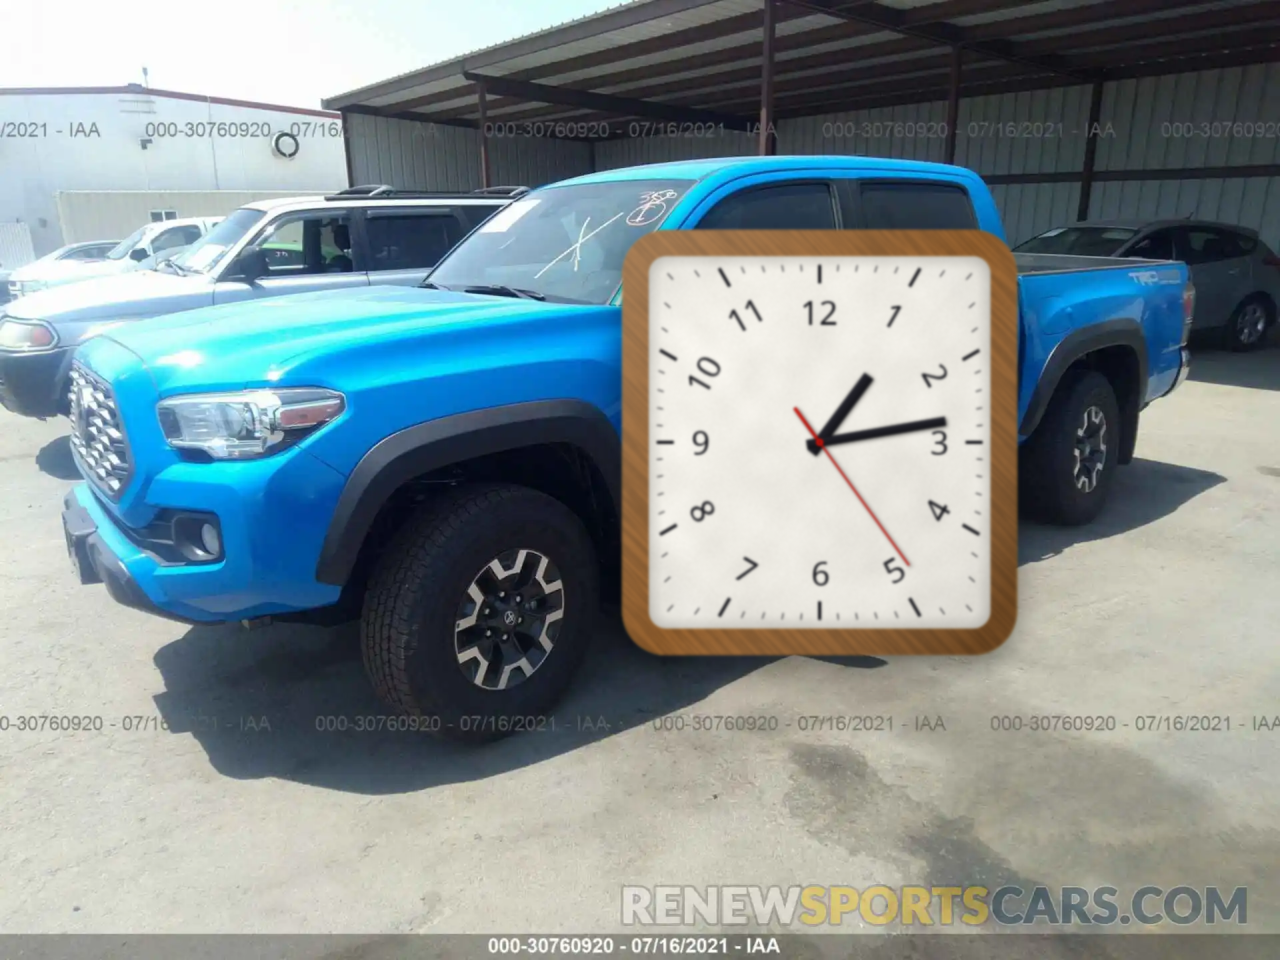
1:13:24
